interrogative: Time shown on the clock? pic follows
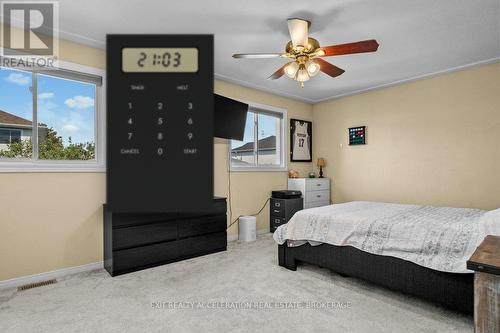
21:03
